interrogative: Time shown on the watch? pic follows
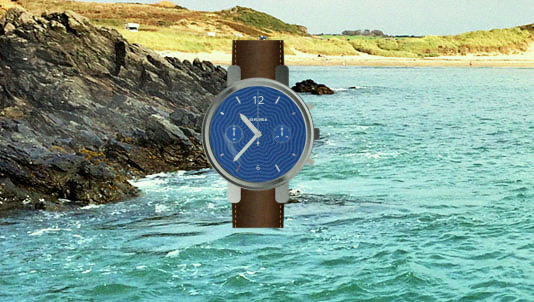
10:37
